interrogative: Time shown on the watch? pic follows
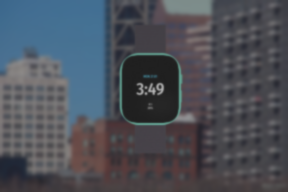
3:49
